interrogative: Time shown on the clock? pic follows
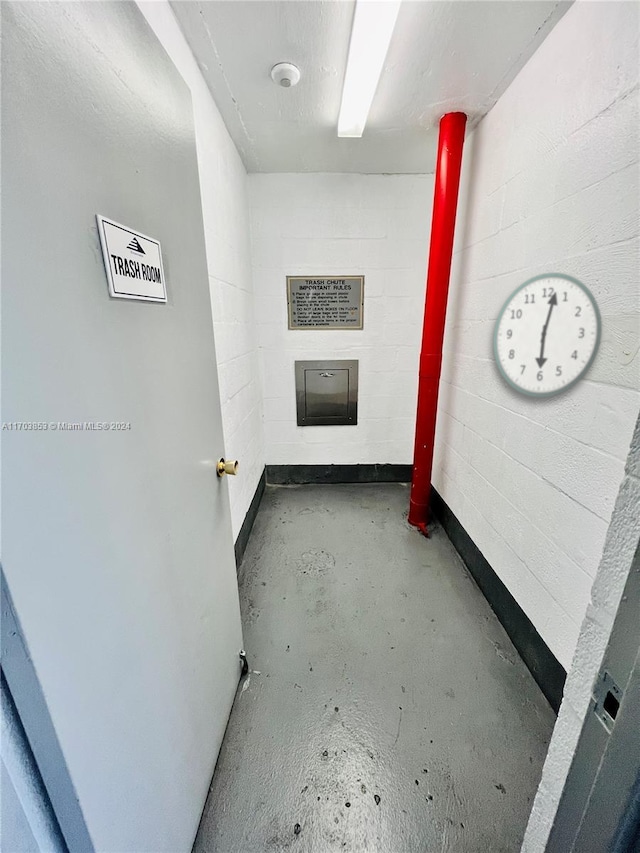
6:02
